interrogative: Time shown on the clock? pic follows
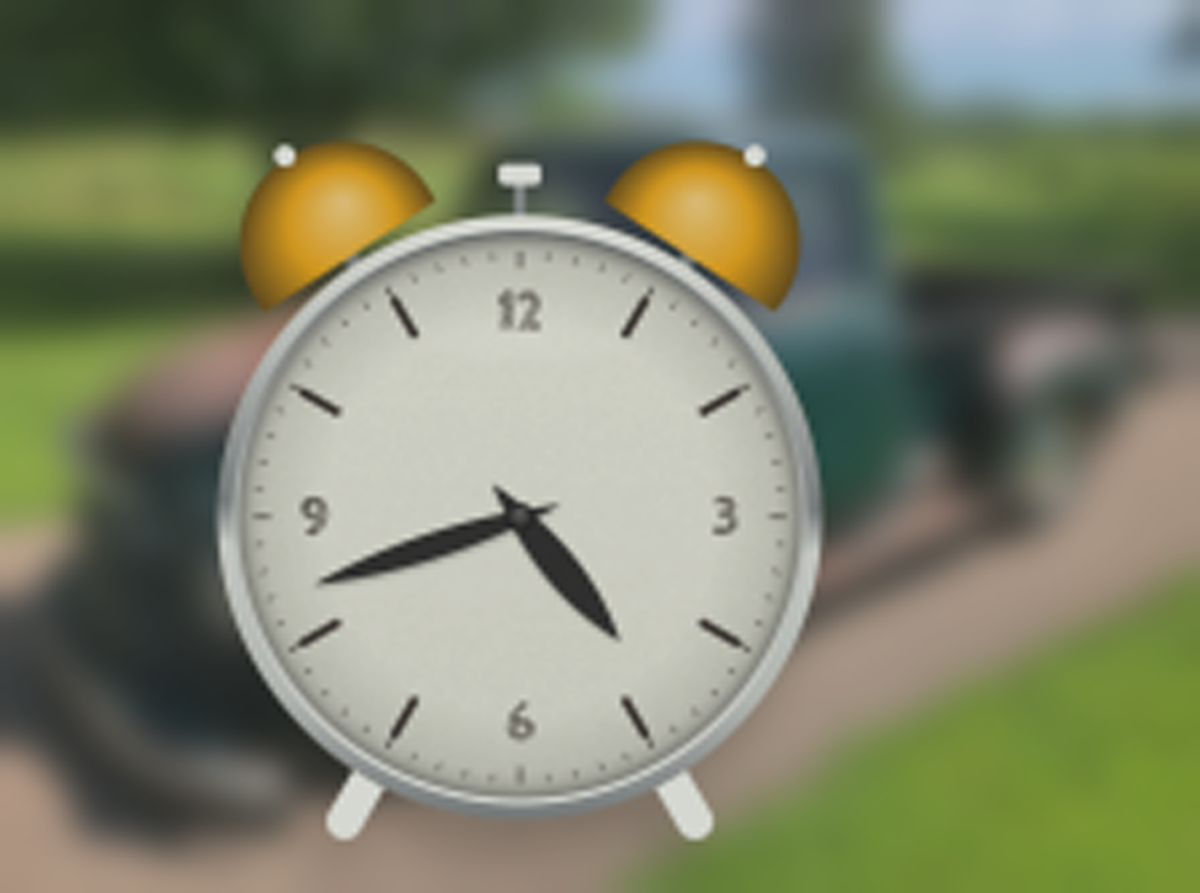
4:42
